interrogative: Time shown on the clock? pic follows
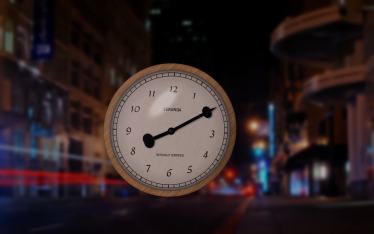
8:10
